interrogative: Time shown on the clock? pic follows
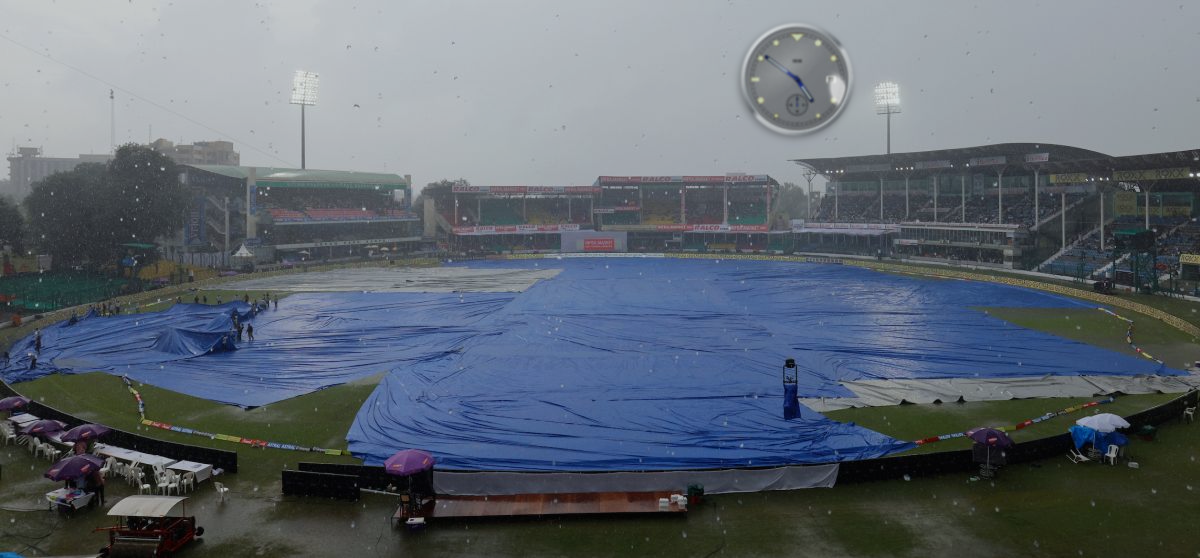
4:51
